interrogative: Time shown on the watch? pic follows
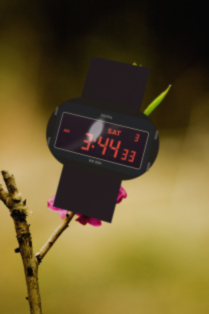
3:44:33
